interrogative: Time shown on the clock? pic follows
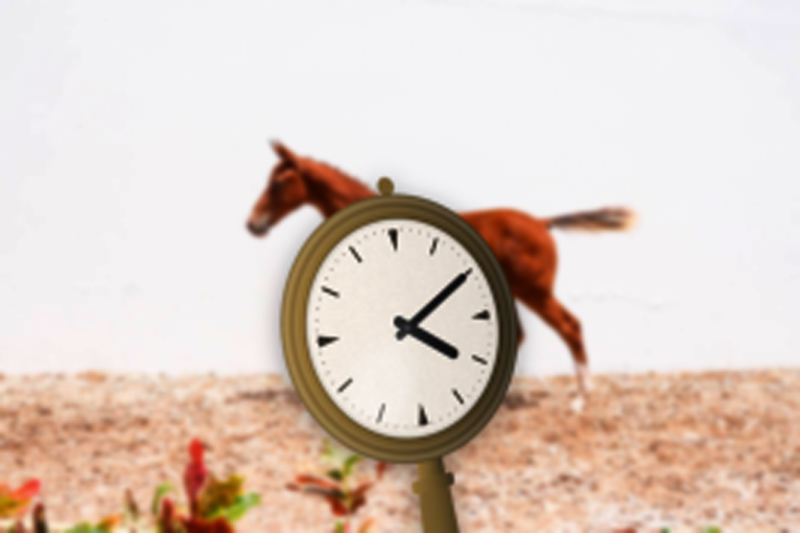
4:10
